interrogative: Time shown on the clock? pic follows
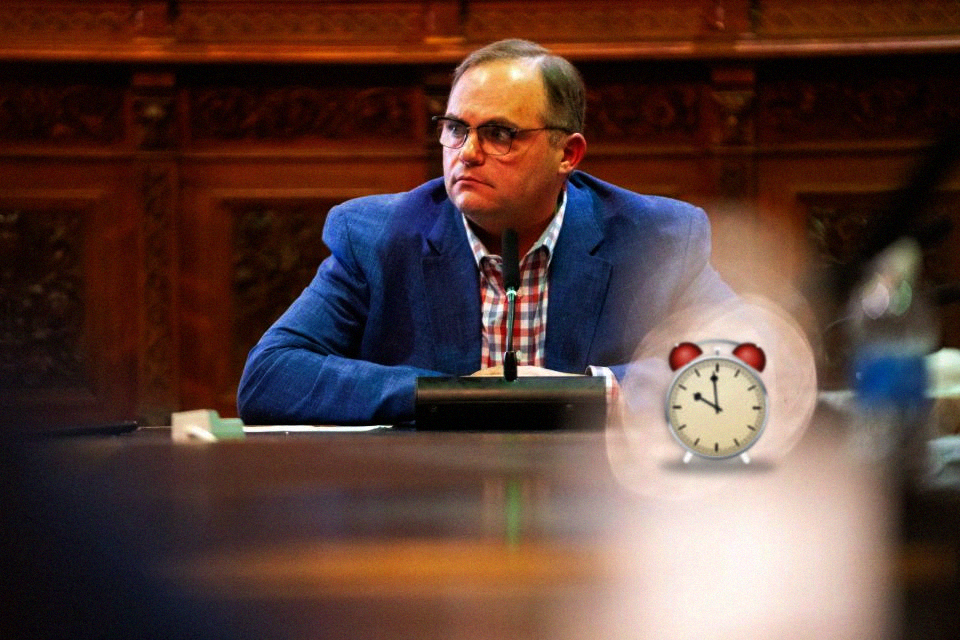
9:59
